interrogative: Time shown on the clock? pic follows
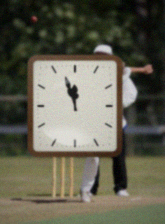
11:57
